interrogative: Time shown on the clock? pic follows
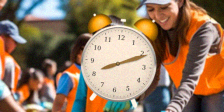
8:11
